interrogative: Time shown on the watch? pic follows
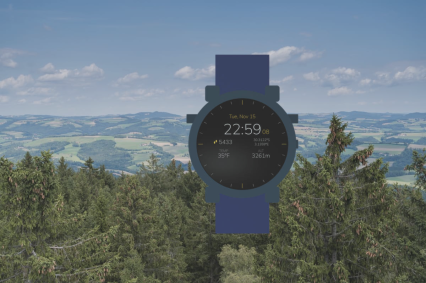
22:59
